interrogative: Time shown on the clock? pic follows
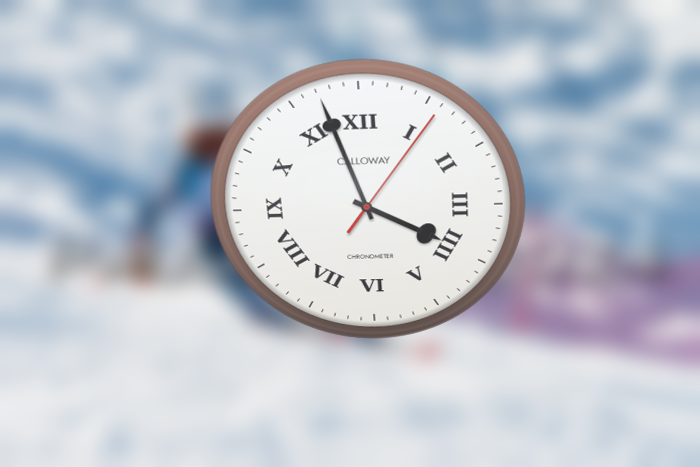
3:57:06
